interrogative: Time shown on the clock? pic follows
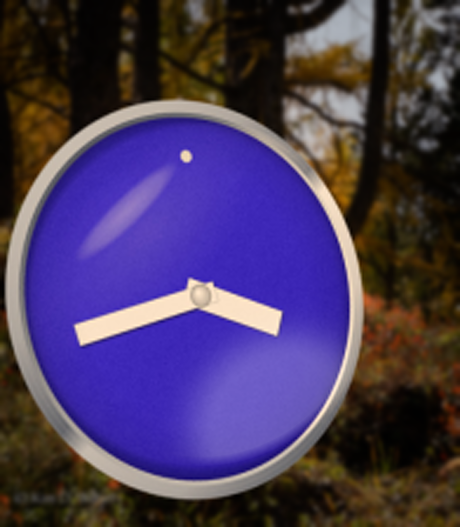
3:43
